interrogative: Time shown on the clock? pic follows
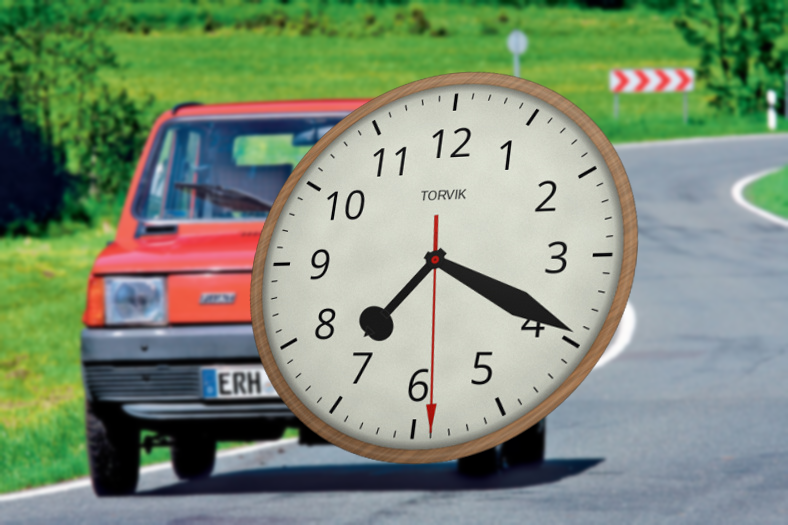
7:19:29
